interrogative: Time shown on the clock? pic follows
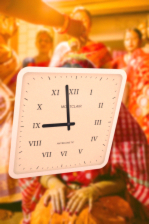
8:58
